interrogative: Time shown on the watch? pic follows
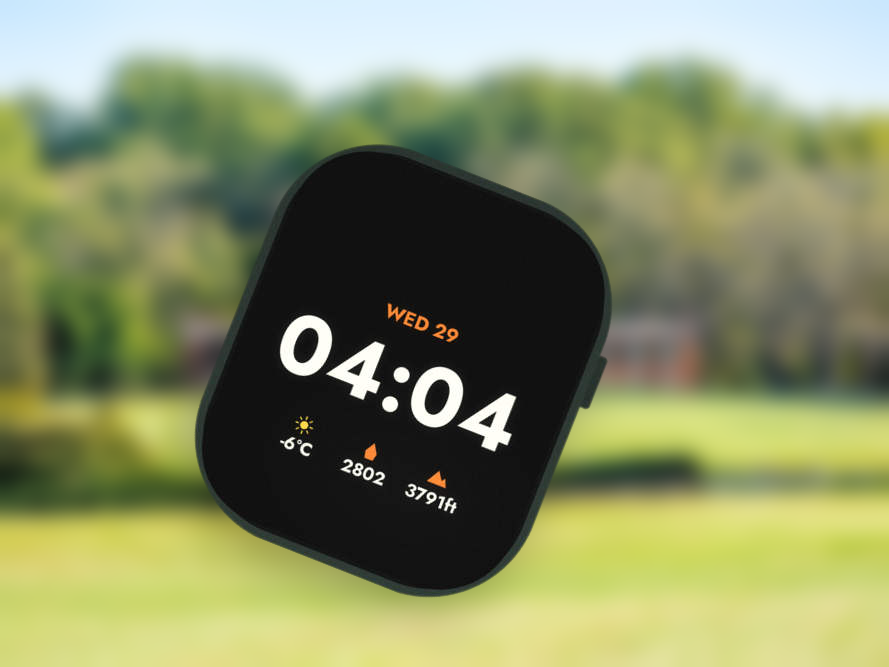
4:04
